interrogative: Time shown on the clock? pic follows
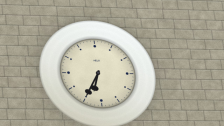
6:35
